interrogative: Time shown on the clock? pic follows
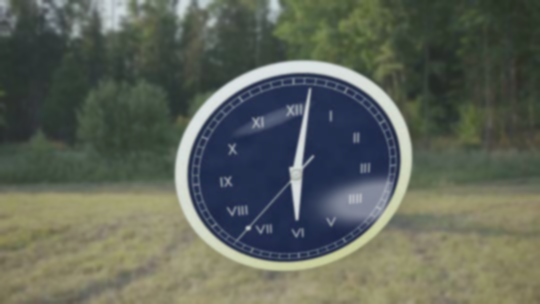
6:01:37
